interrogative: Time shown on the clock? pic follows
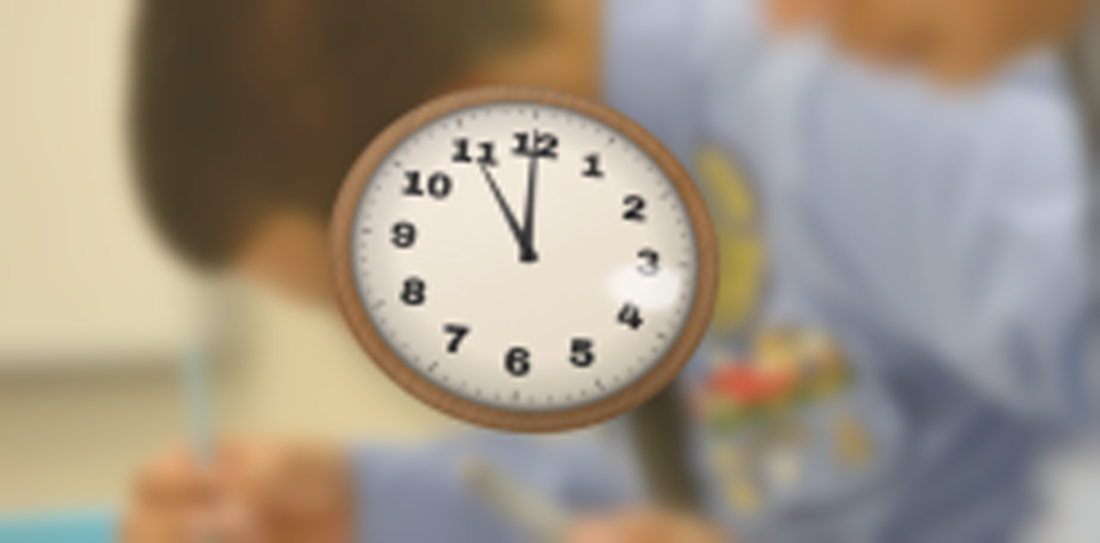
11:00
